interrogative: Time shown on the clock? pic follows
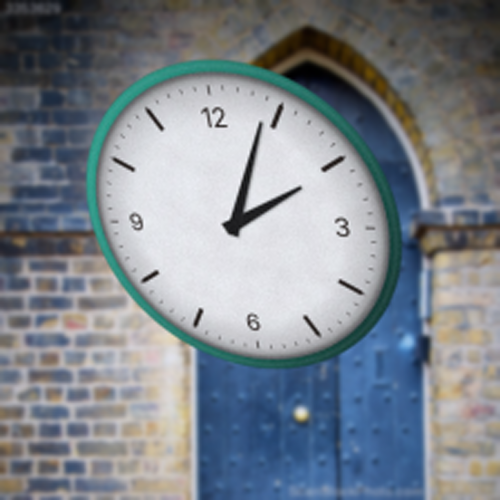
2:04
